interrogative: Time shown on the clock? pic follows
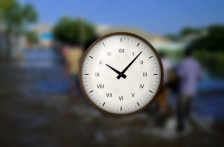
10:07
